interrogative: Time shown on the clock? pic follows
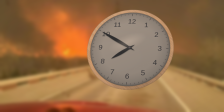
7:50
